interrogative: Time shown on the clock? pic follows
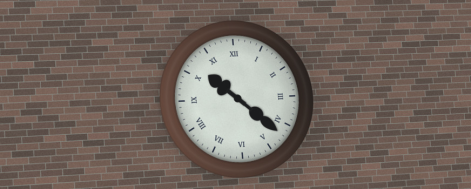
10:22
